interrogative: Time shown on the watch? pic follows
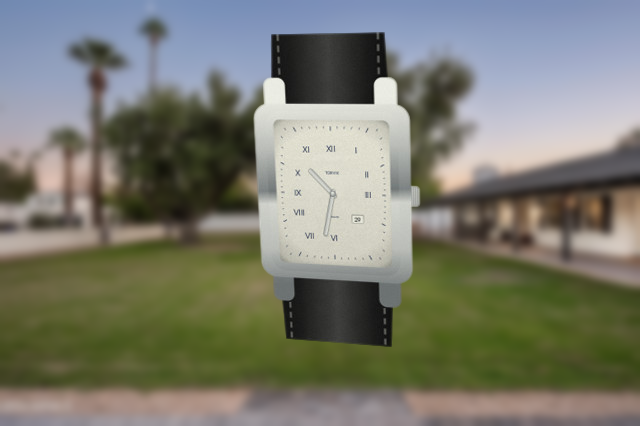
10:32
